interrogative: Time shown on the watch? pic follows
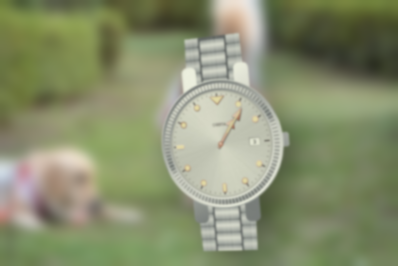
1:06
